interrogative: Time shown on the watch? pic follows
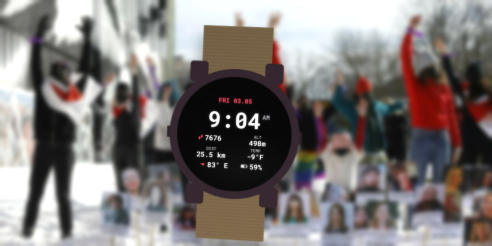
9:04
